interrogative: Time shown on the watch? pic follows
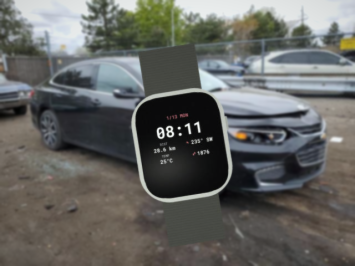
8:11
